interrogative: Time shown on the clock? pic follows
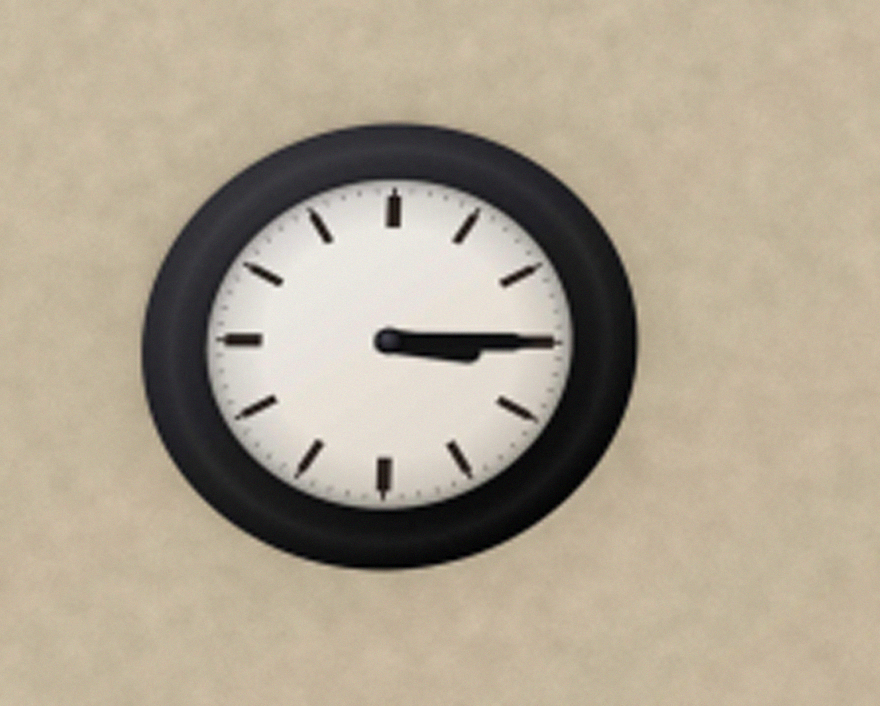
3:15
